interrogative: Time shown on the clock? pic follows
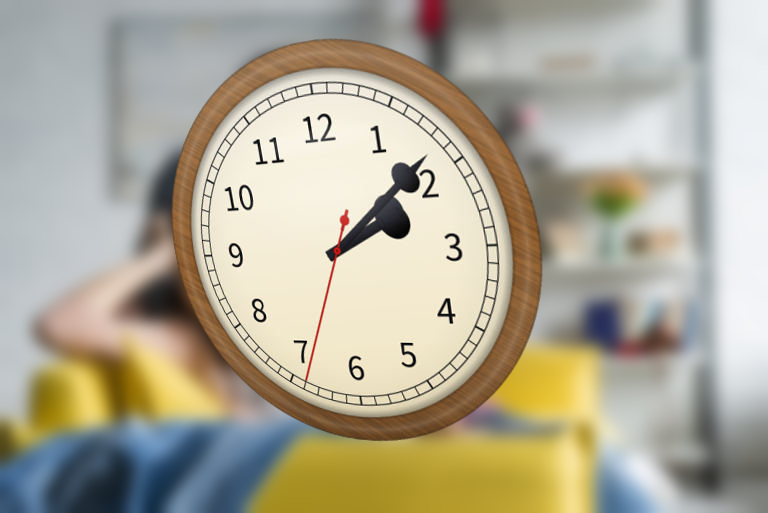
2:08:34
